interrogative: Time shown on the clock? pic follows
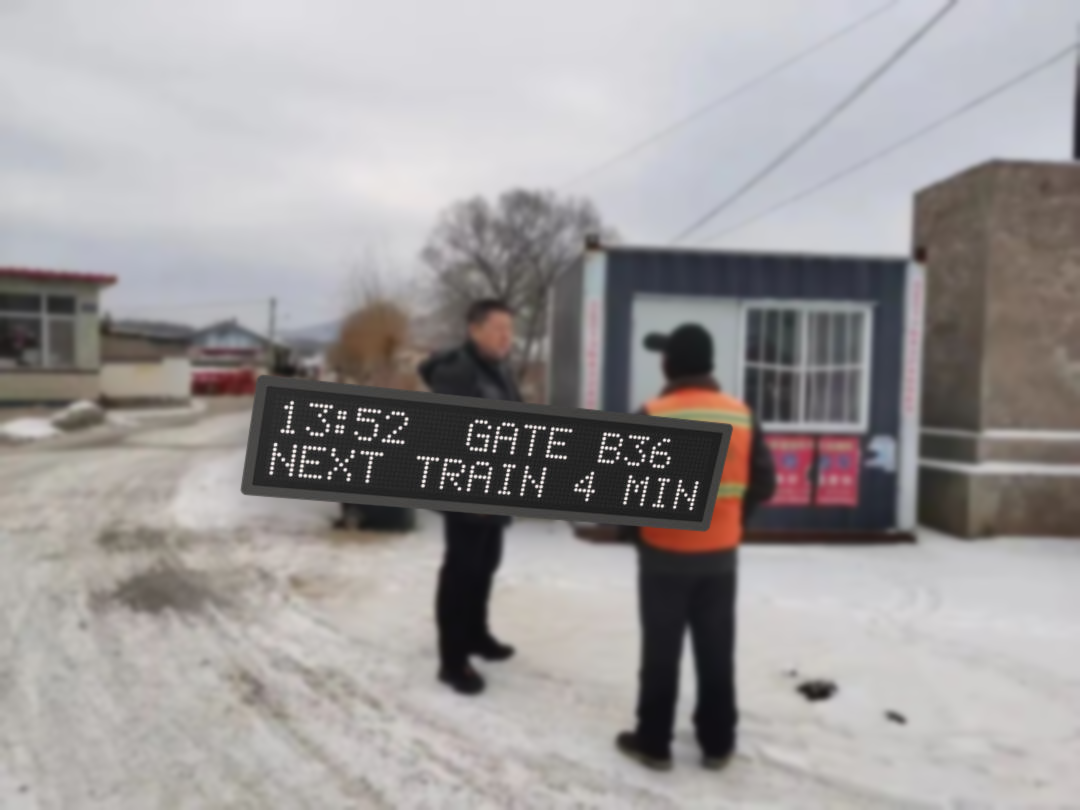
13:52
